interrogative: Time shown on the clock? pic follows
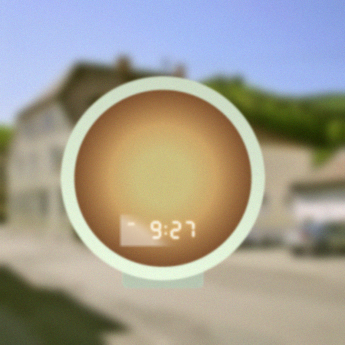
9:27
